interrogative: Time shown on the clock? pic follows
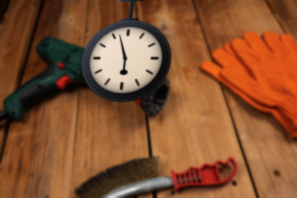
5:57
